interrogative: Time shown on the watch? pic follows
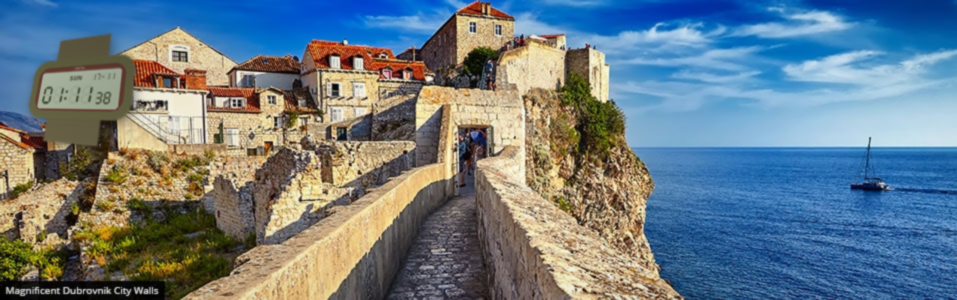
1:11:38
